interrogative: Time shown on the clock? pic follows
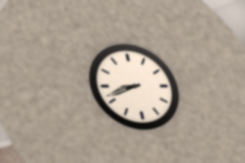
8:42
